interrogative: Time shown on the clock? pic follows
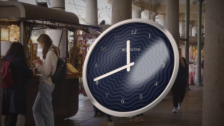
11:41
